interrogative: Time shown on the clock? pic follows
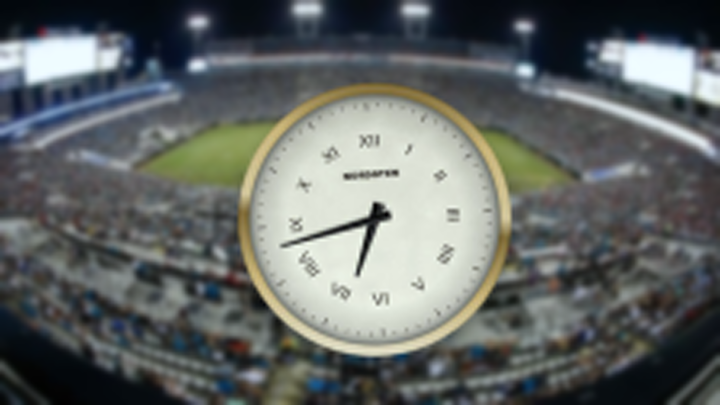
6:43
